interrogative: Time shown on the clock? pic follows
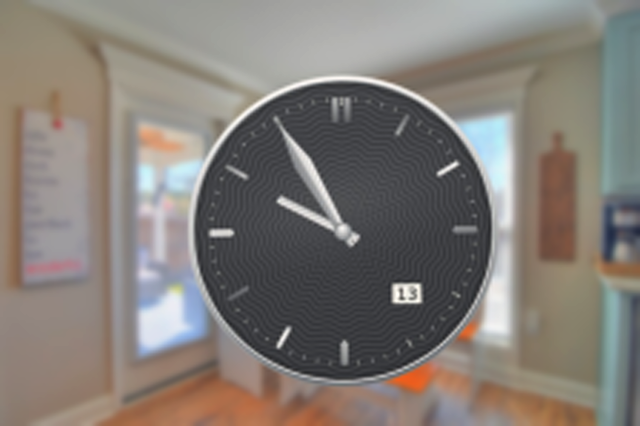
9:55
